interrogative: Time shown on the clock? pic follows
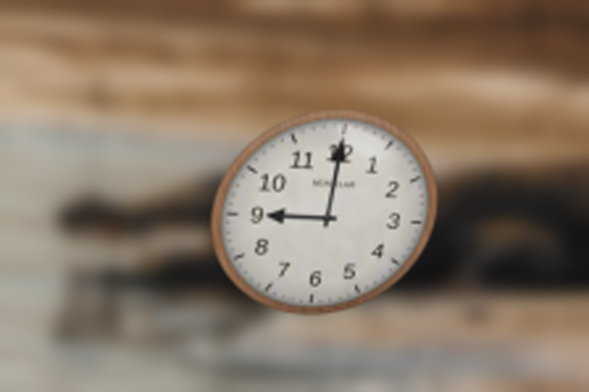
9:00
